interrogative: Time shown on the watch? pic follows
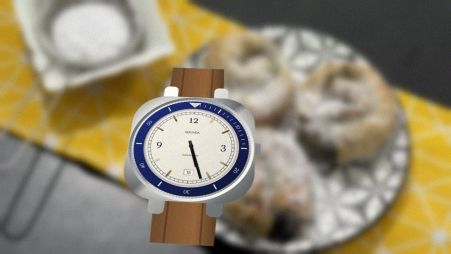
5:27
